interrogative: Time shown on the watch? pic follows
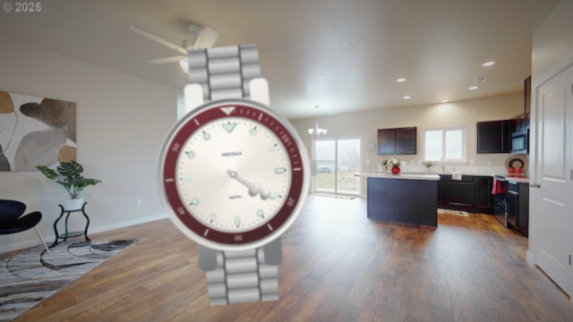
4:21
